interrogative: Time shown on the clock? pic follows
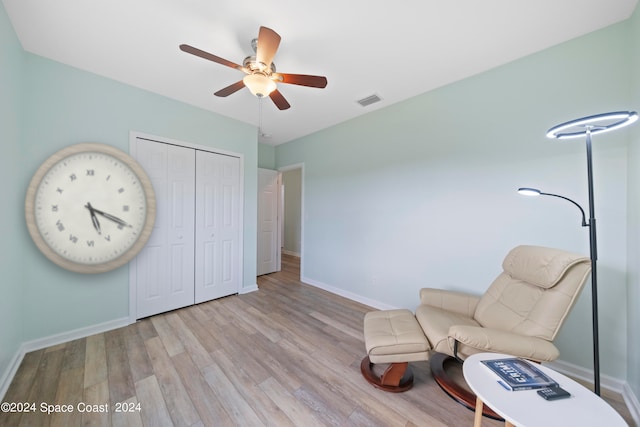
5:19
